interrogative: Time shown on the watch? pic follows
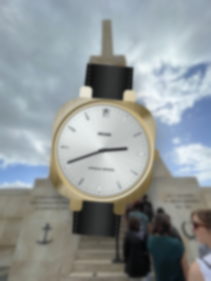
2:41
